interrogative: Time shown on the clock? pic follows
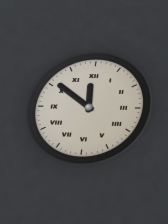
11:51
